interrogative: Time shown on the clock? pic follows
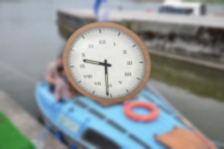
9:31
